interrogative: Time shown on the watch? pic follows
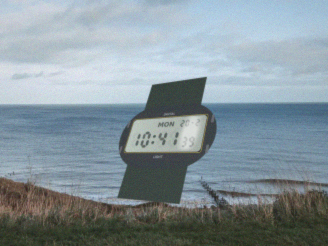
10:41:39
